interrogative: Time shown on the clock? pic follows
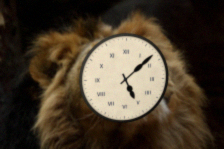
5:08
